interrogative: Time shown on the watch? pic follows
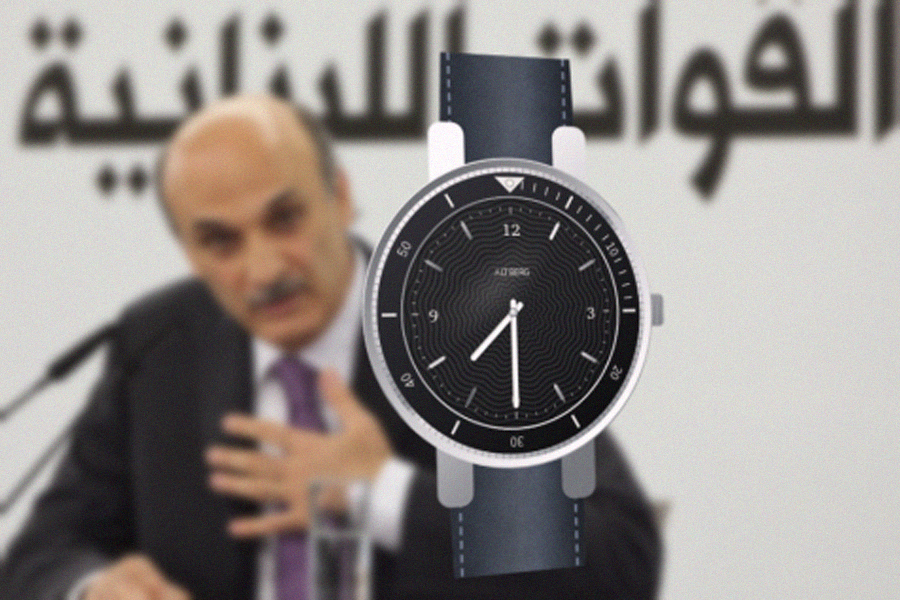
7:30
